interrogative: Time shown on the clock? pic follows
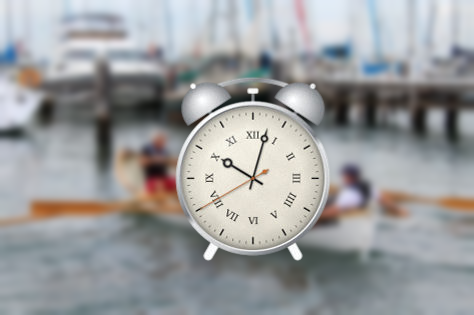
10:02:40
